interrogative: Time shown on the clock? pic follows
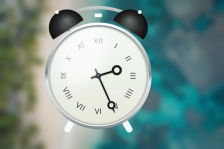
2:26
